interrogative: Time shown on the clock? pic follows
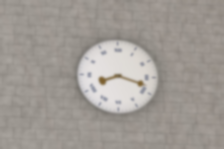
8:18
